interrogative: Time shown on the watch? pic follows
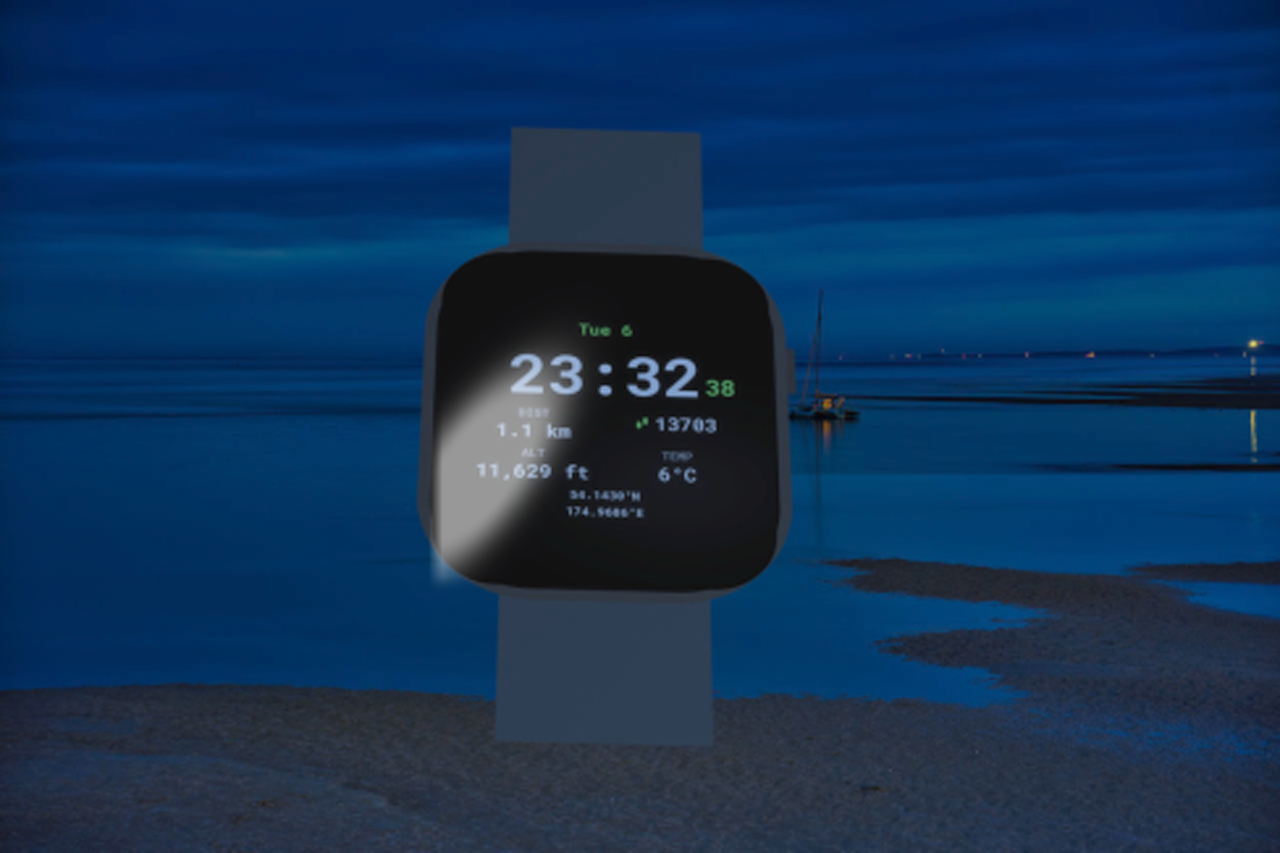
23:32:38
